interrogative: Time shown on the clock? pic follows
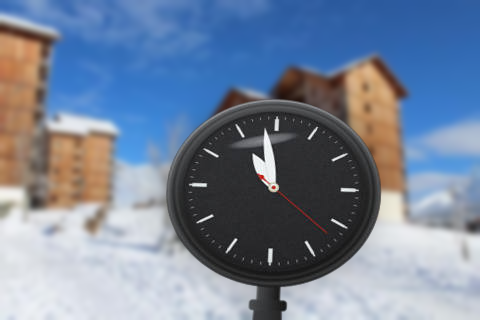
10:58:22
